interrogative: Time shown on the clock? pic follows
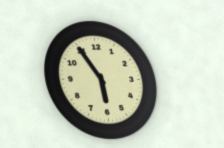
5:55
